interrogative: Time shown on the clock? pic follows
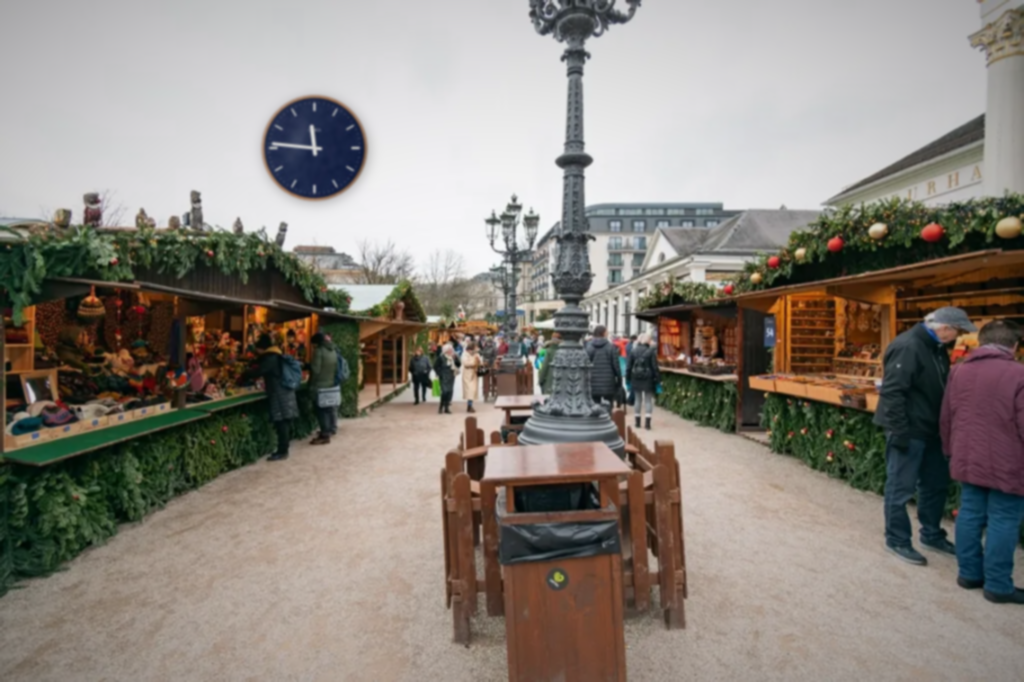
11:46
